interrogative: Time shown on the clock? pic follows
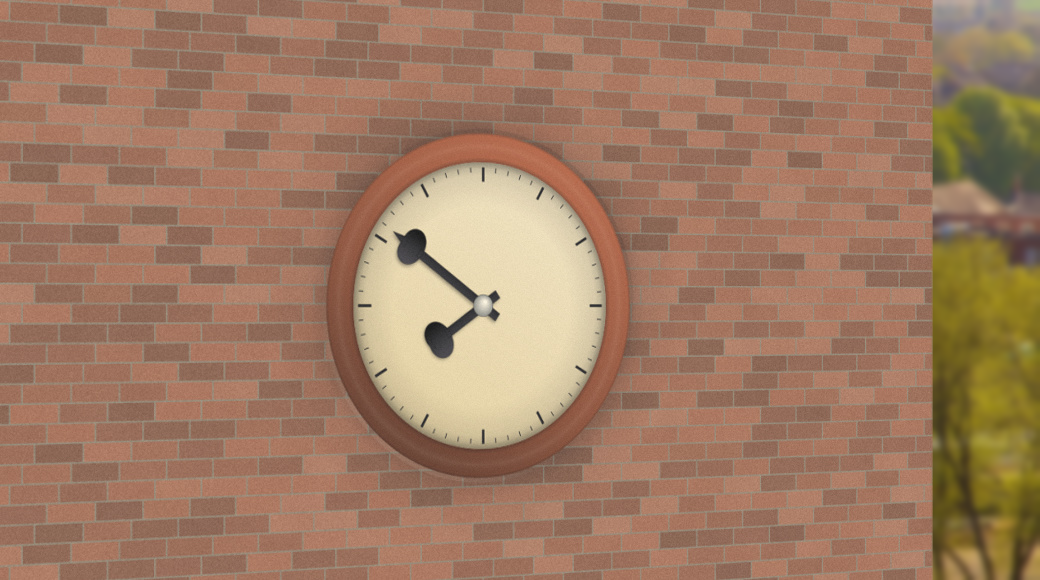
7:51
